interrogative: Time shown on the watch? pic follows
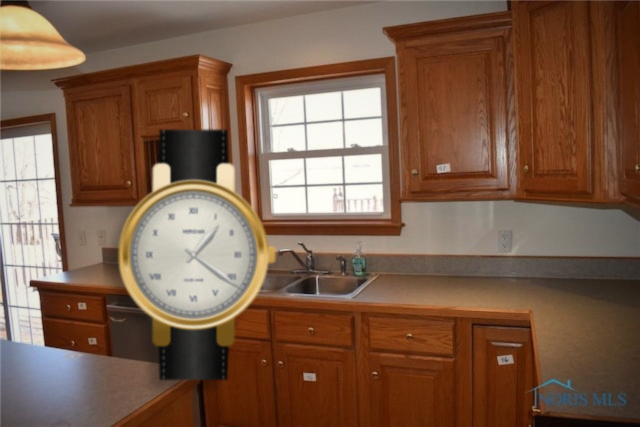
1:21
